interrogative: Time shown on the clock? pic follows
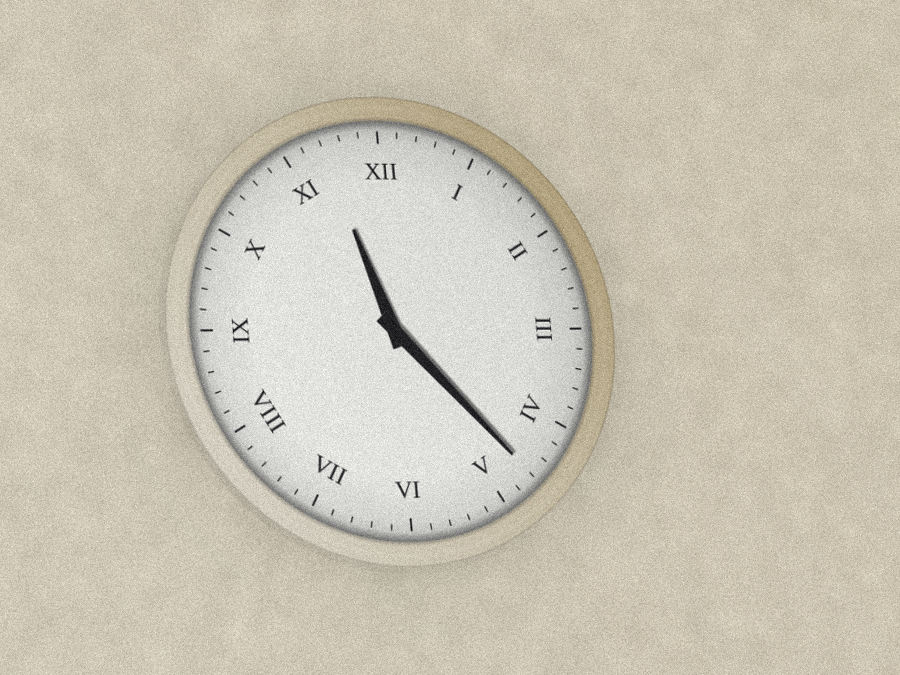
11:23
